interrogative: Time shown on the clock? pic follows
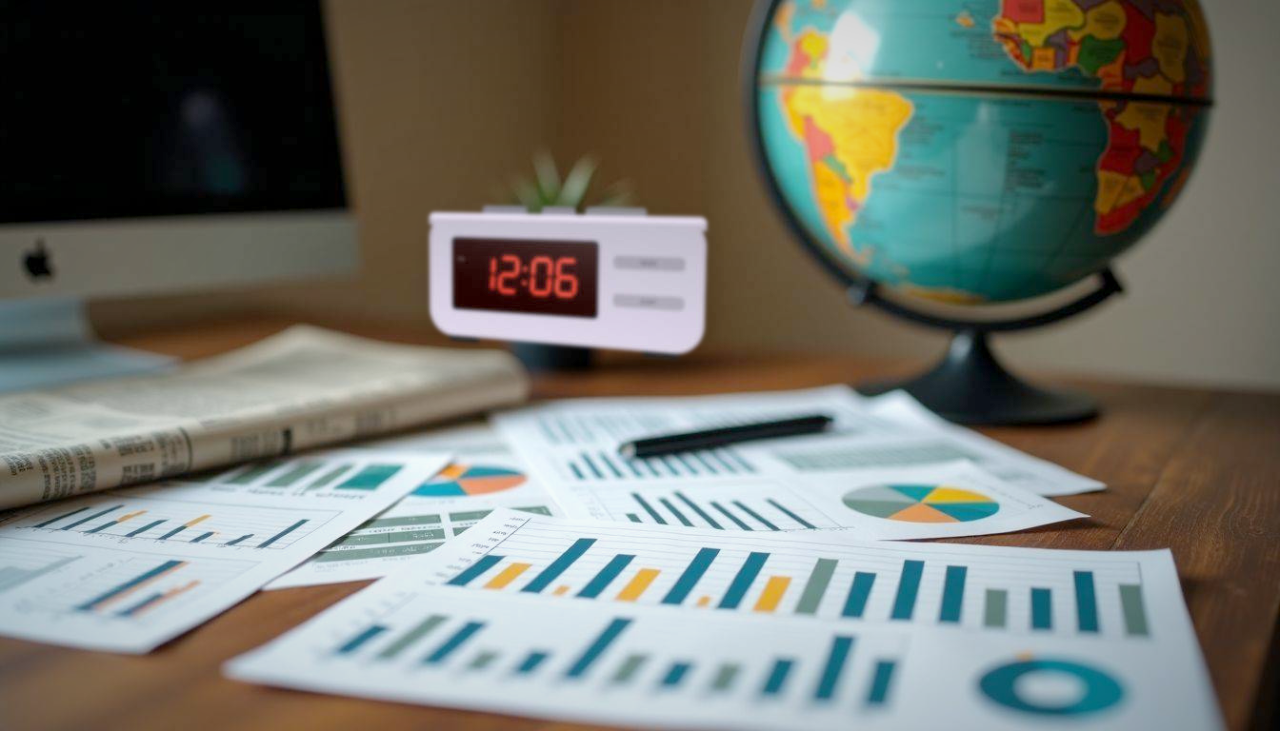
12:06
